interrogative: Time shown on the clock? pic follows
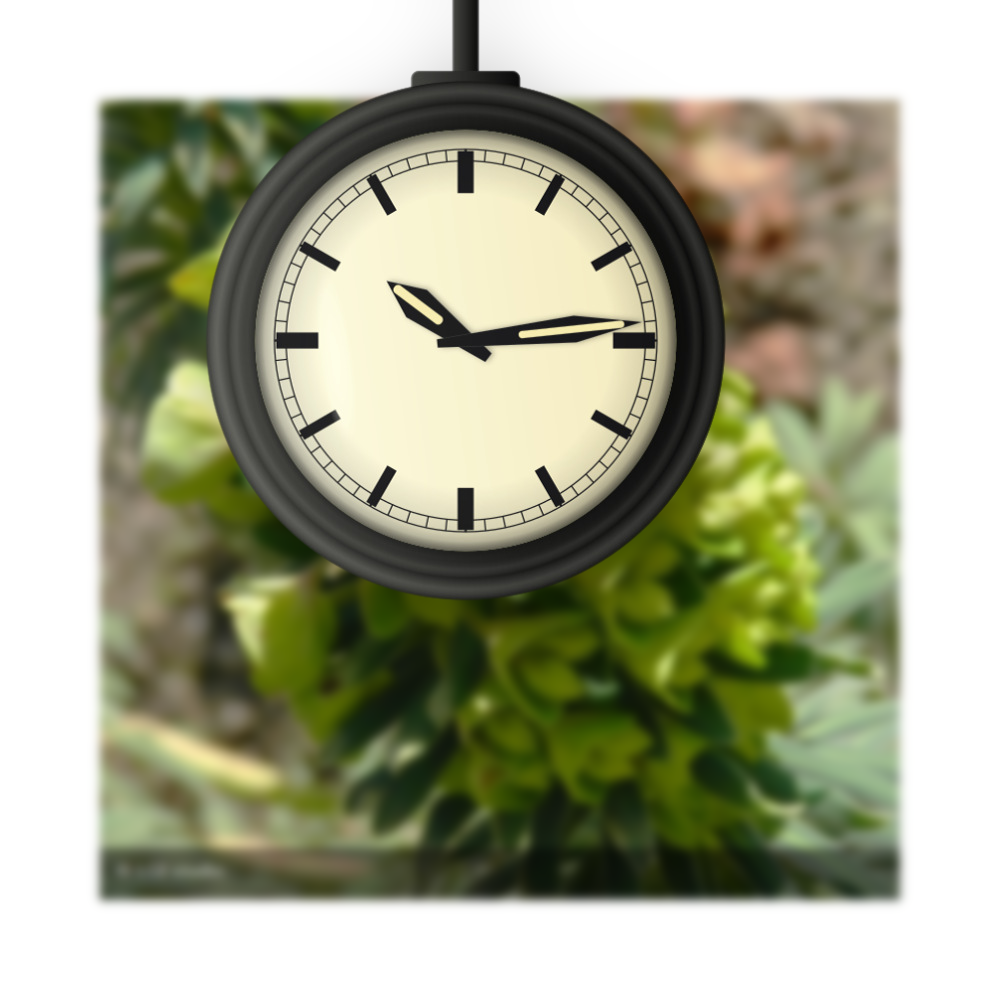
10:14
